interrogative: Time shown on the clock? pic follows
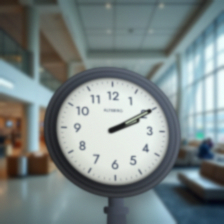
2:10
